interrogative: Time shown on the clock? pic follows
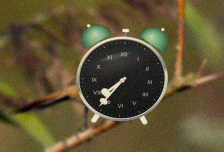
7:36
